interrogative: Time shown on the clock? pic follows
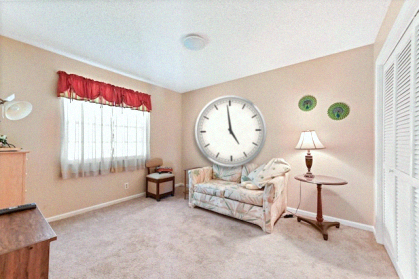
4:59
